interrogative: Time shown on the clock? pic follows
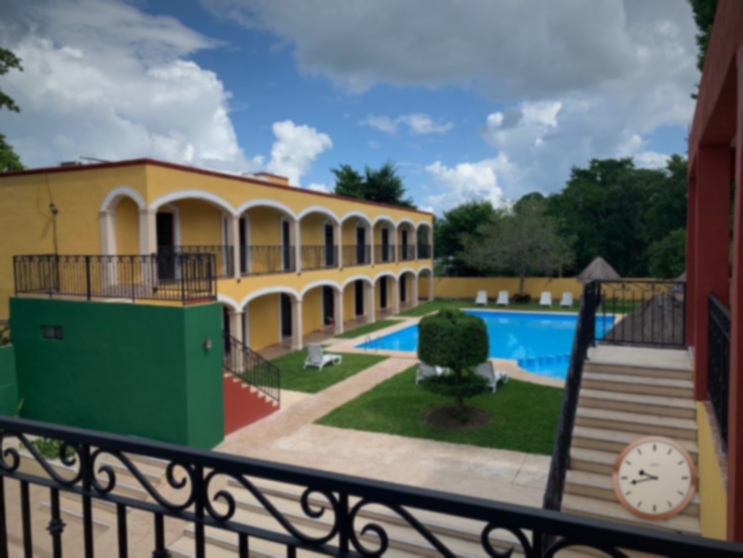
9:43
